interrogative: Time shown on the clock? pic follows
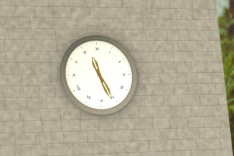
11:26
